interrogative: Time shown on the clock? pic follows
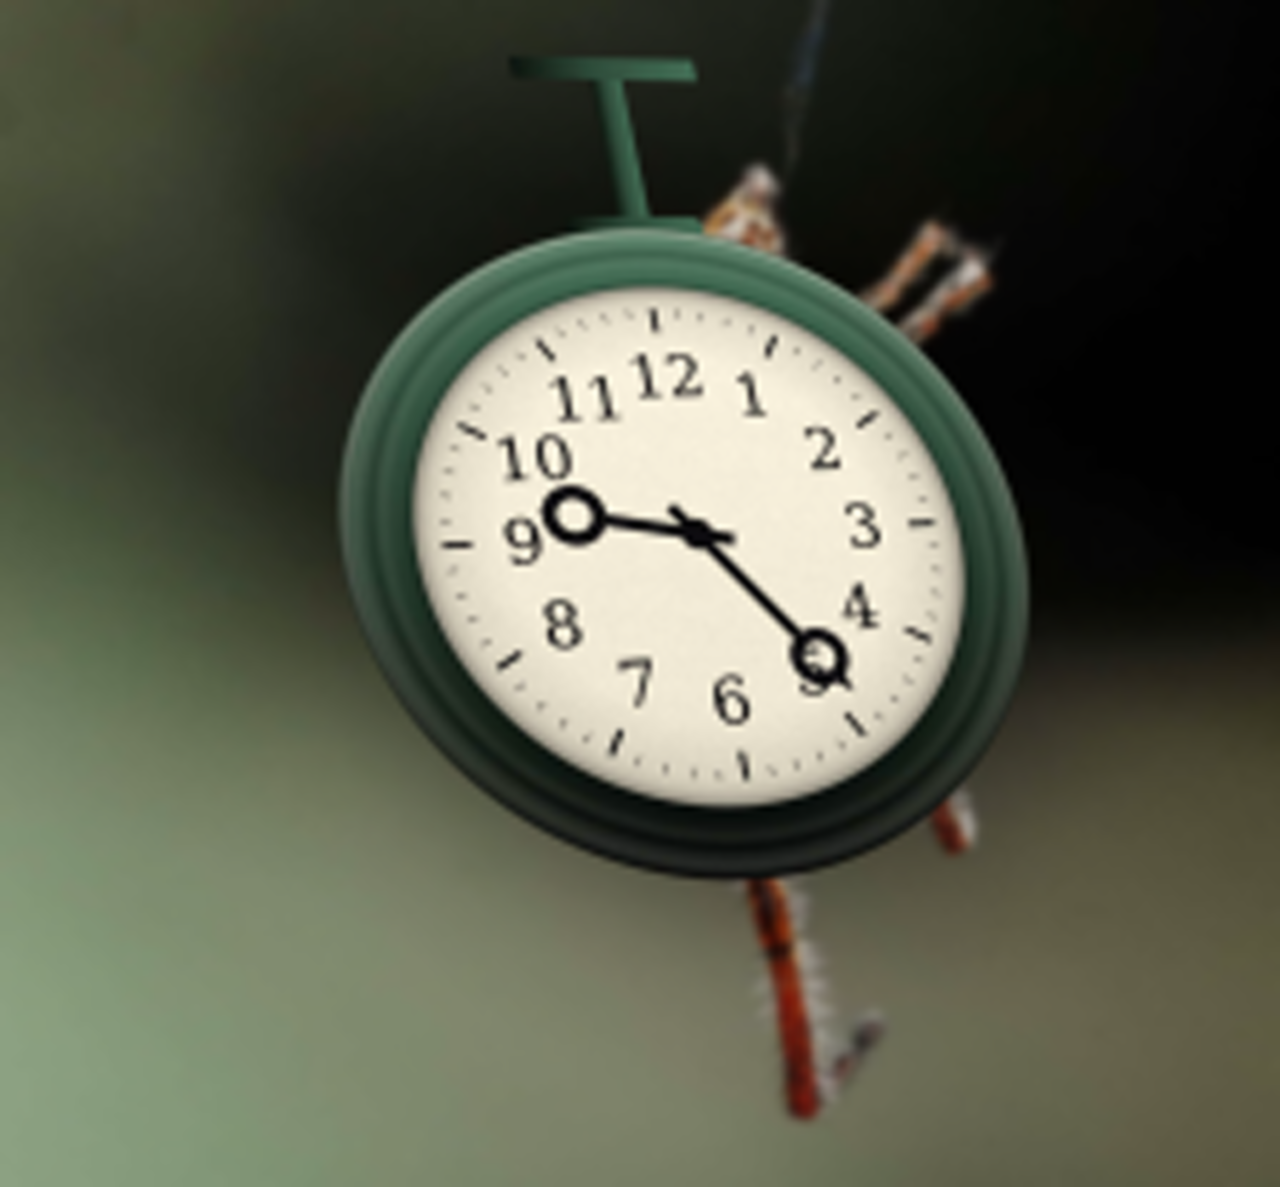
9:24
